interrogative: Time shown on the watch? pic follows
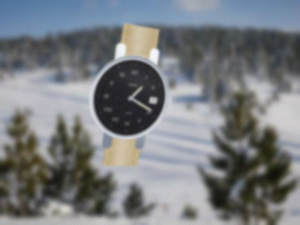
1:19
